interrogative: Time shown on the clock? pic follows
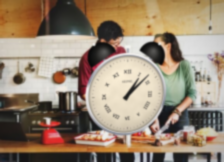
1:08
